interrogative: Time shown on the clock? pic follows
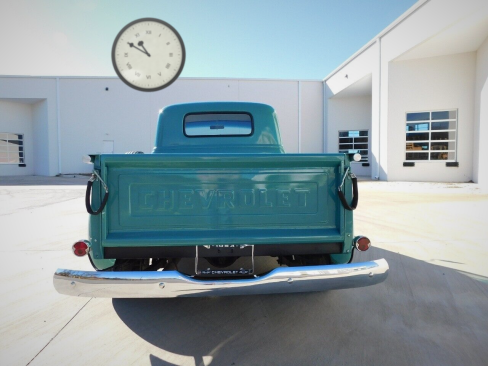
10:50
